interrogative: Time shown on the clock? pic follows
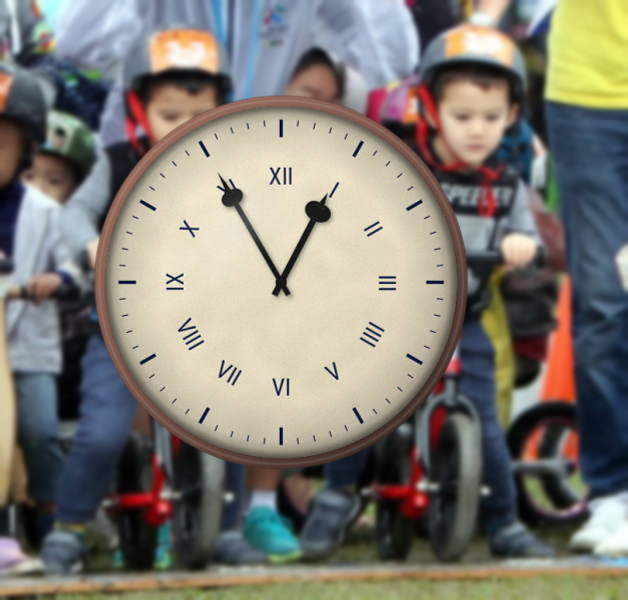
12:55
